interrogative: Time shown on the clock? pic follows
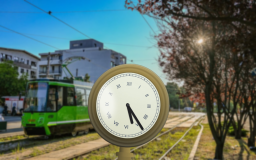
5:24
